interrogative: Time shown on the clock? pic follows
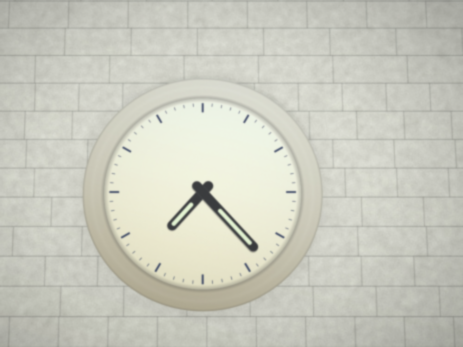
7:23
